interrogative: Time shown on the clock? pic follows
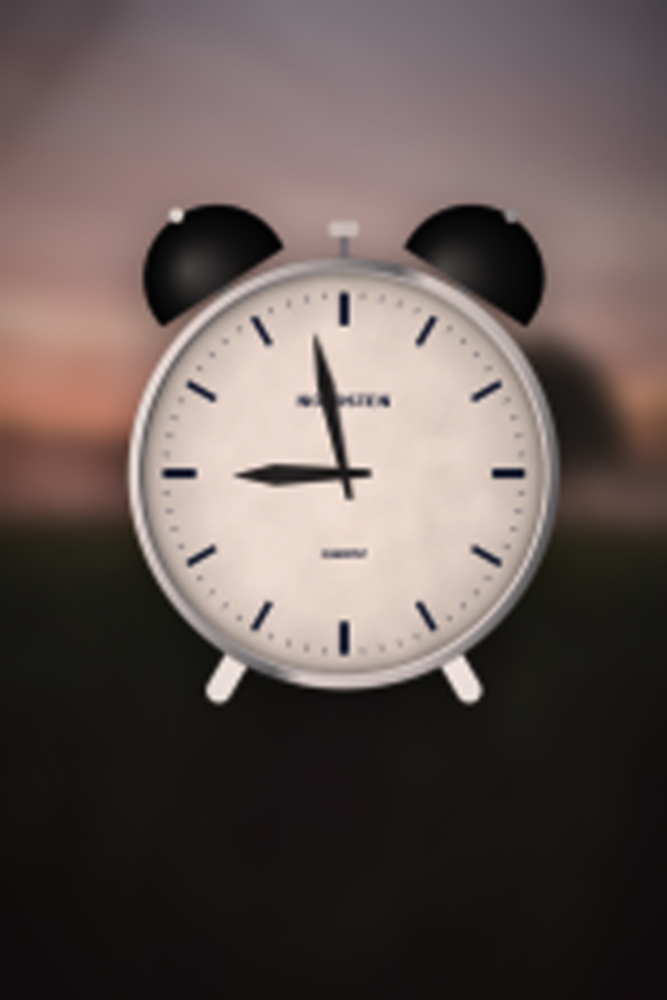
8:58
